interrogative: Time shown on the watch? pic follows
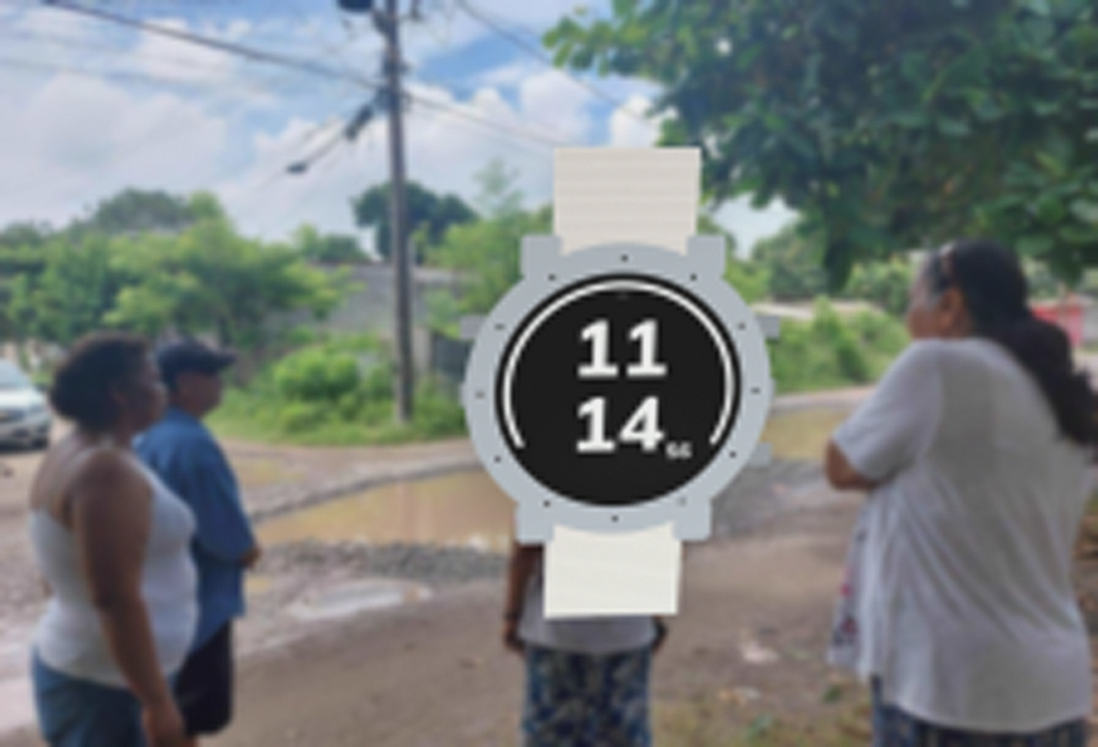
11:14
